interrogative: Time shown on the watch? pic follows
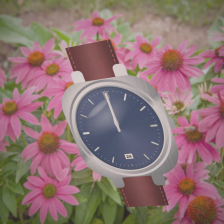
12:00
